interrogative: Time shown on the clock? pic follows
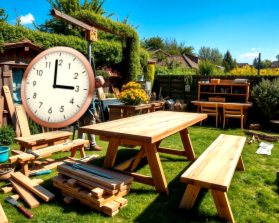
2:59
